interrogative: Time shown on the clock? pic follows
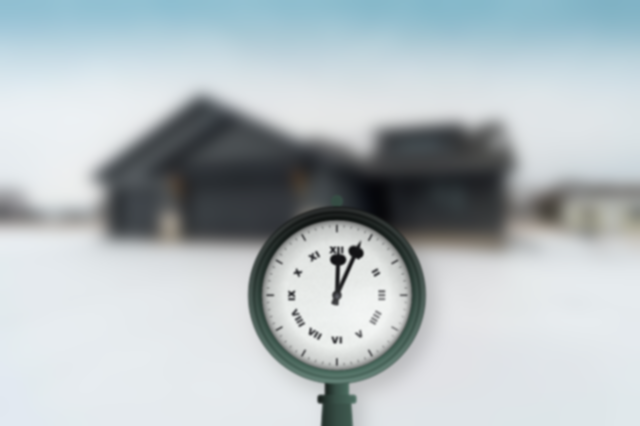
12:04
